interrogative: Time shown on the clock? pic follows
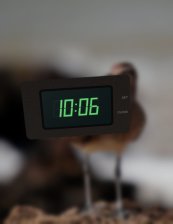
10:06
